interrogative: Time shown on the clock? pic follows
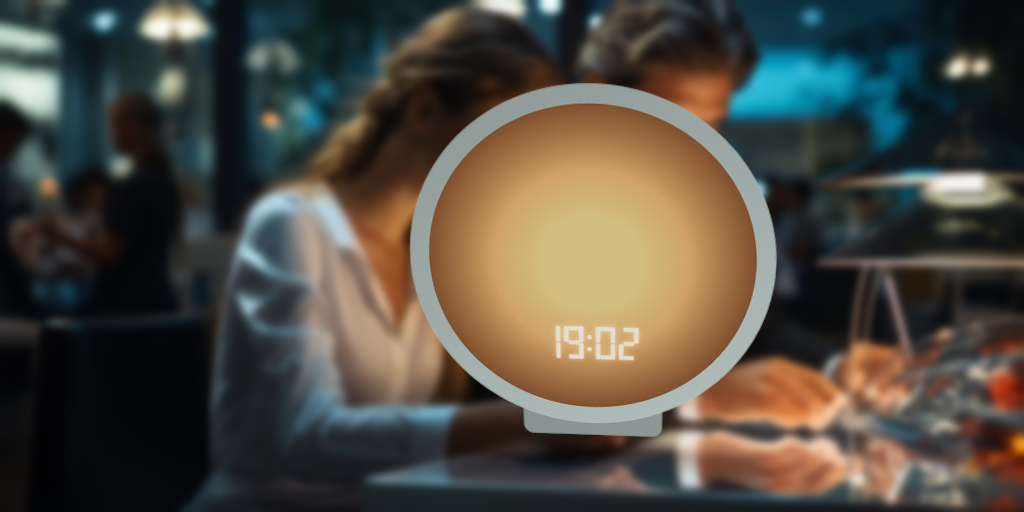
19:02
